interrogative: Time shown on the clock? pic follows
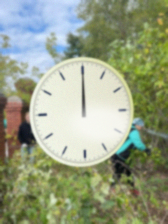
12:00
